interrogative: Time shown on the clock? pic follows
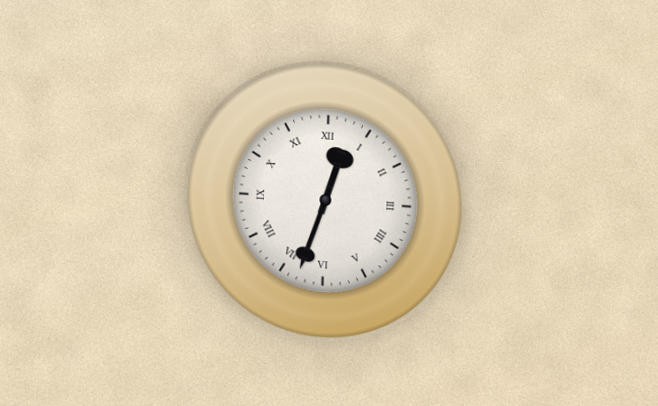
12:33
